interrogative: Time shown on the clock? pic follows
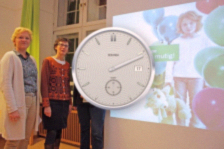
2:11
